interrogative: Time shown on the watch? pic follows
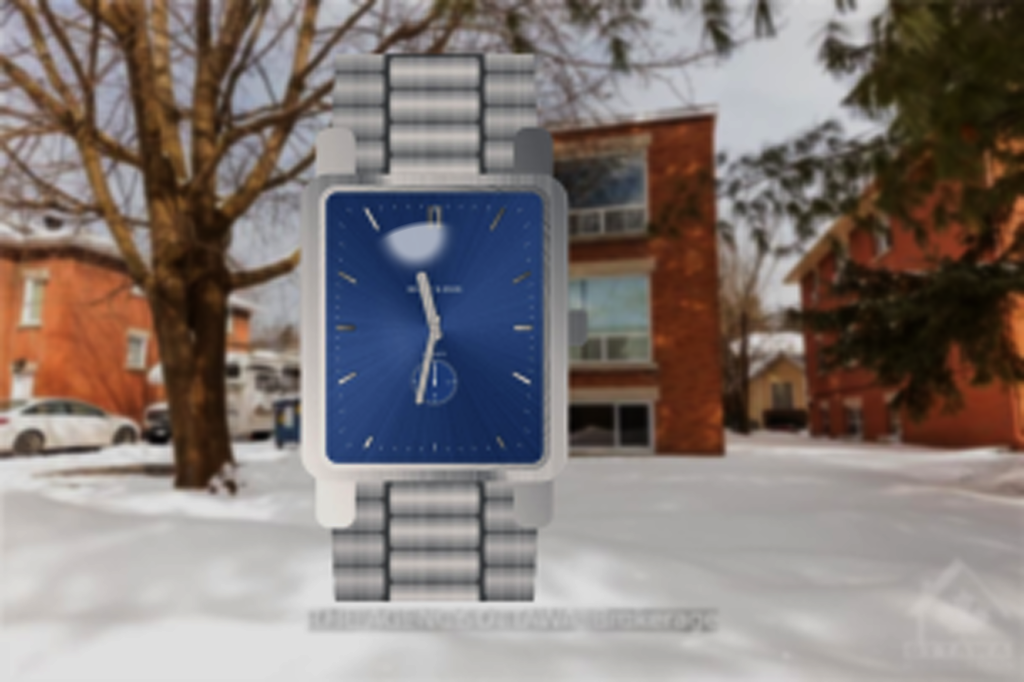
11:32
